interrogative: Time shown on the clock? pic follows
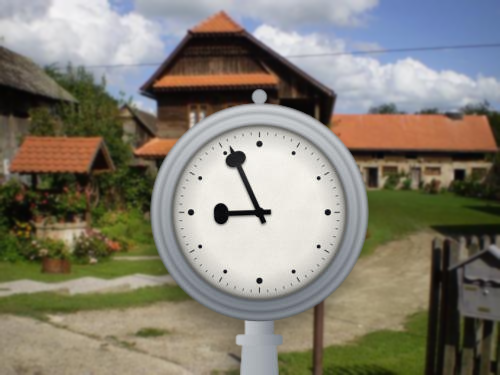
8:56
